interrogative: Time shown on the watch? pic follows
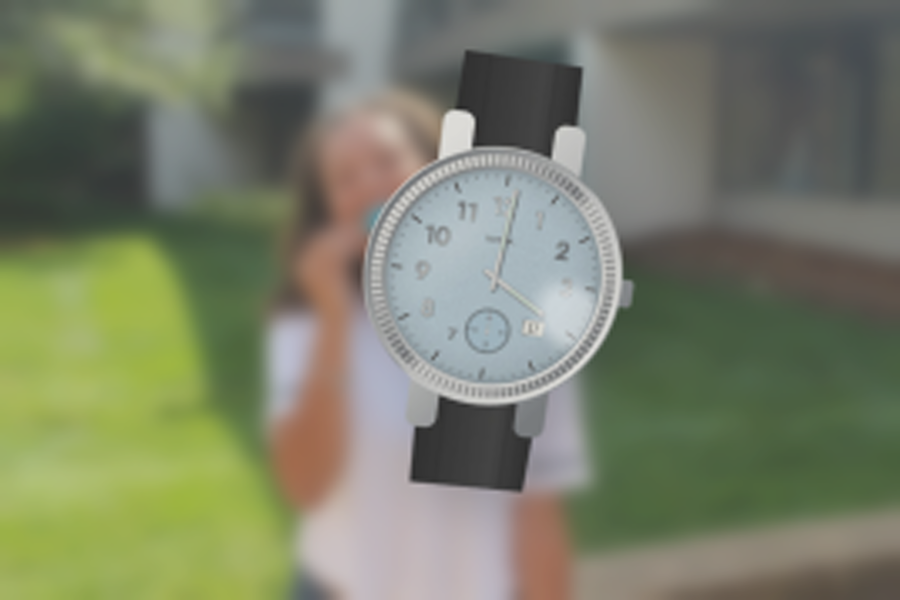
4:01
